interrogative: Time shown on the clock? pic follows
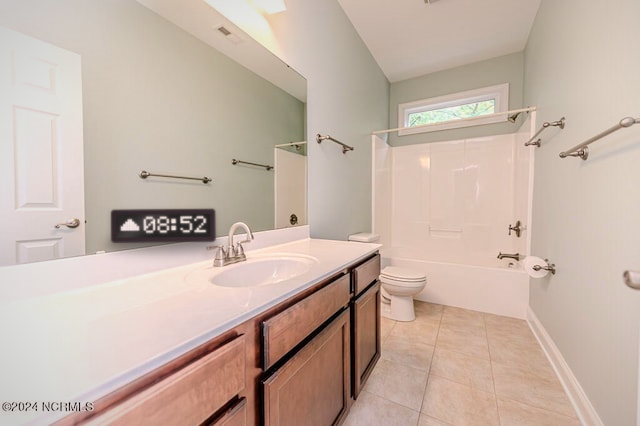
8:52
